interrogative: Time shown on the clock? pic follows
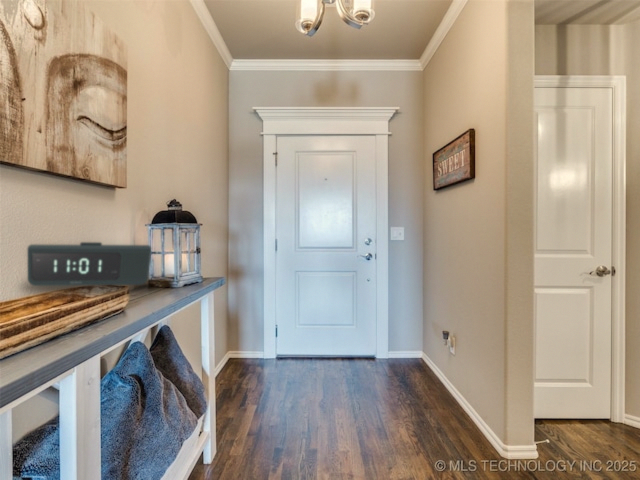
11:01
